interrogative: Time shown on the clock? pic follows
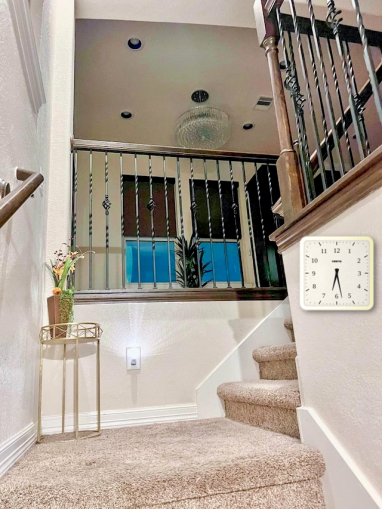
6:28
